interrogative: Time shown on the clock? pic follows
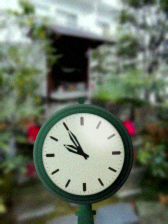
9:55
